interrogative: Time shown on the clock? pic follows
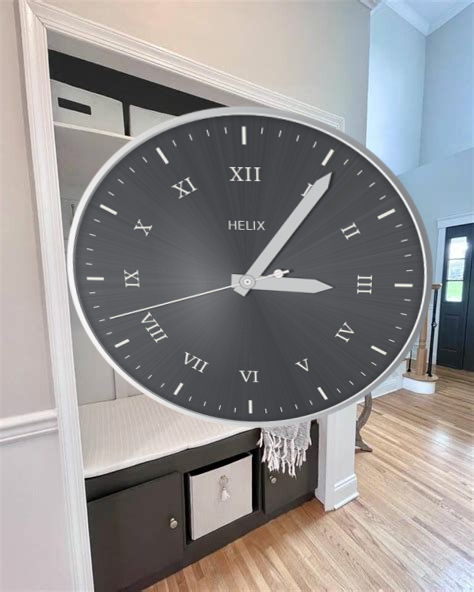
3:05:42
